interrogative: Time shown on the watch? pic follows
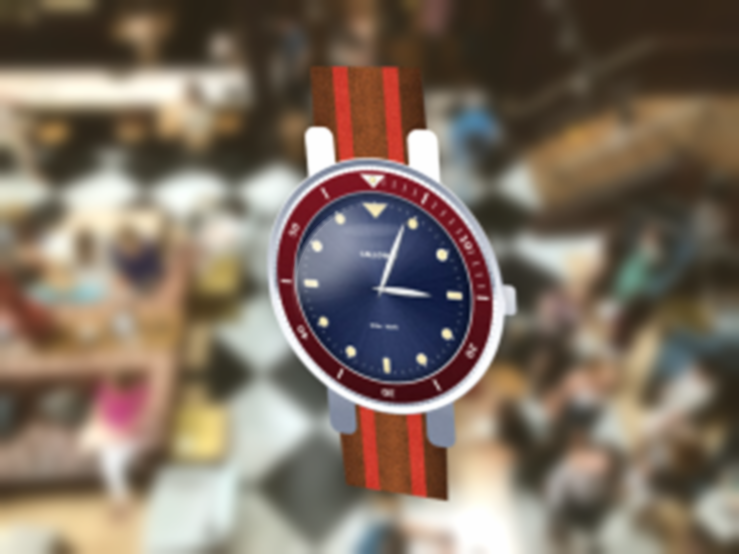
3:04
